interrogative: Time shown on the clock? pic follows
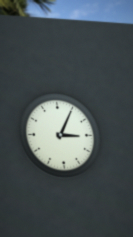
3:05
